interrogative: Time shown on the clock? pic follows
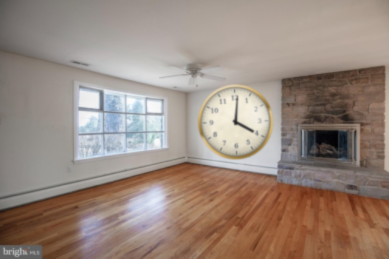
4:01
